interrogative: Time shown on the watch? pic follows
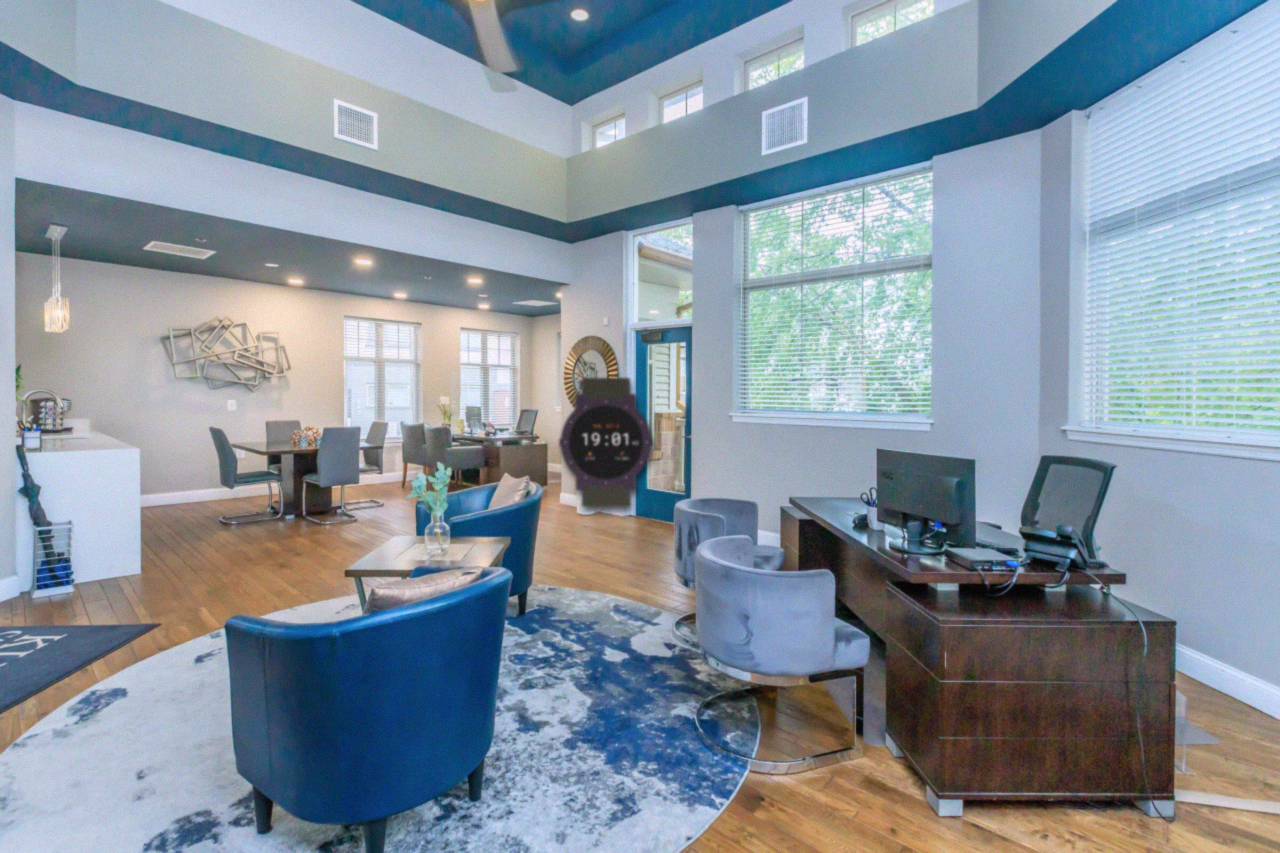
19:01
